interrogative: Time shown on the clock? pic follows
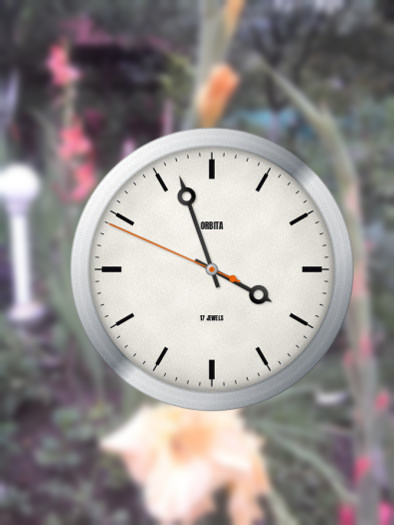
3:56:49
